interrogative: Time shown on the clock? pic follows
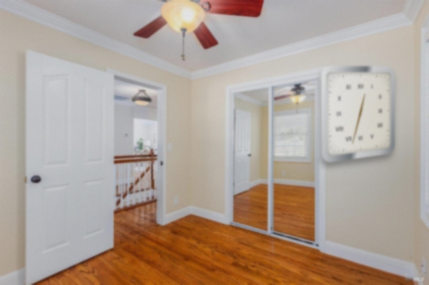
12:33
